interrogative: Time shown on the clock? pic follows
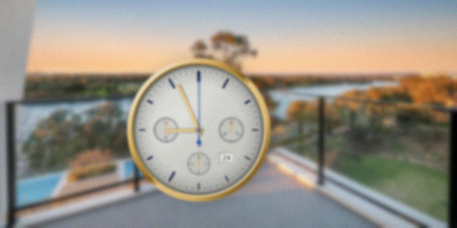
8:56
